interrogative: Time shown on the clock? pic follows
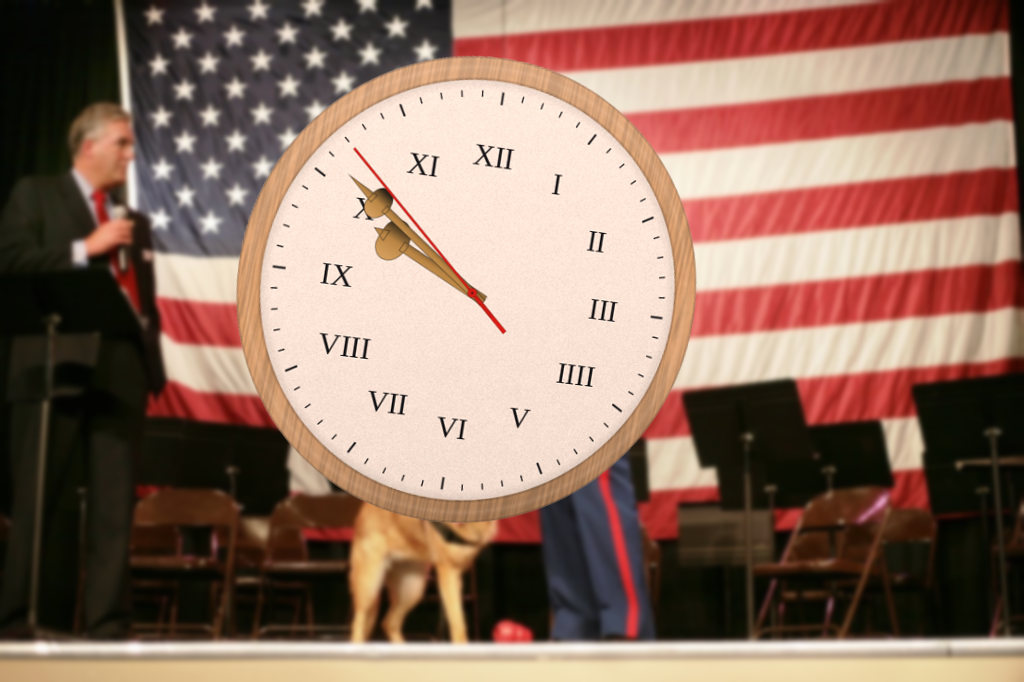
9:50:52
